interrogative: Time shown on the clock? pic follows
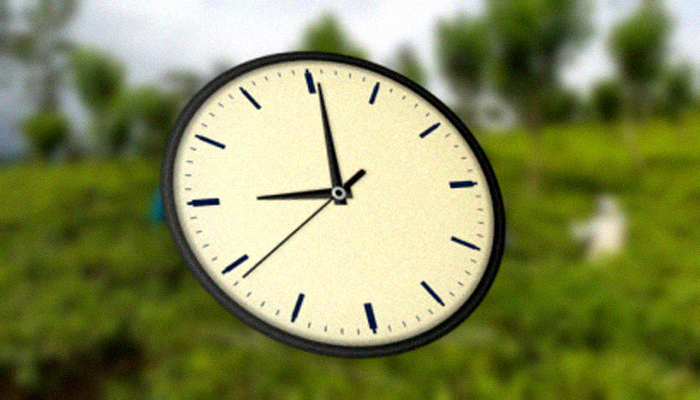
9:00:39
